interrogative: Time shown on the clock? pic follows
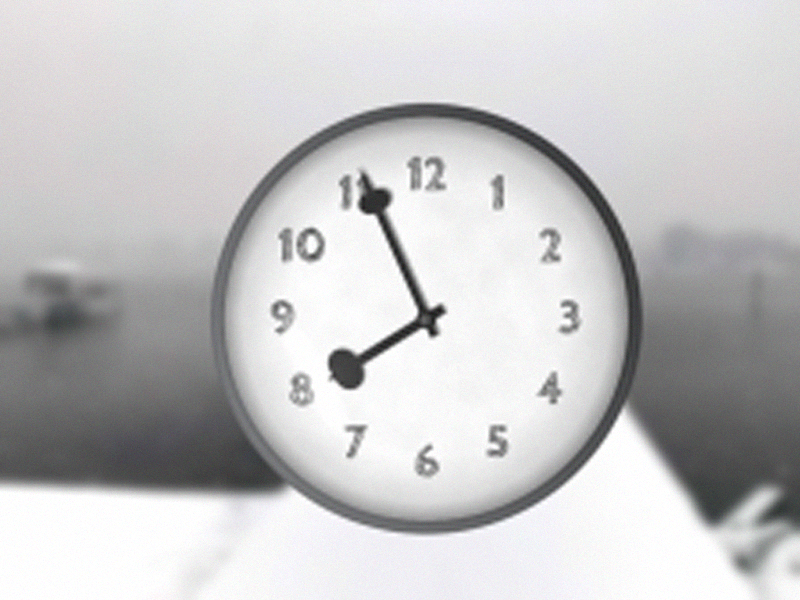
7:56
